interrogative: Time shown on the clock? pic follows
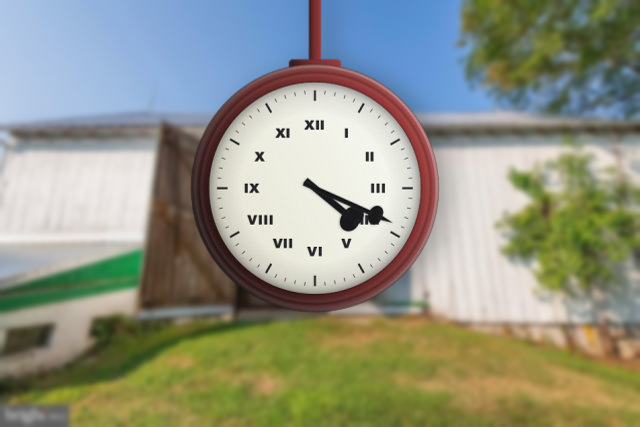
4:19
